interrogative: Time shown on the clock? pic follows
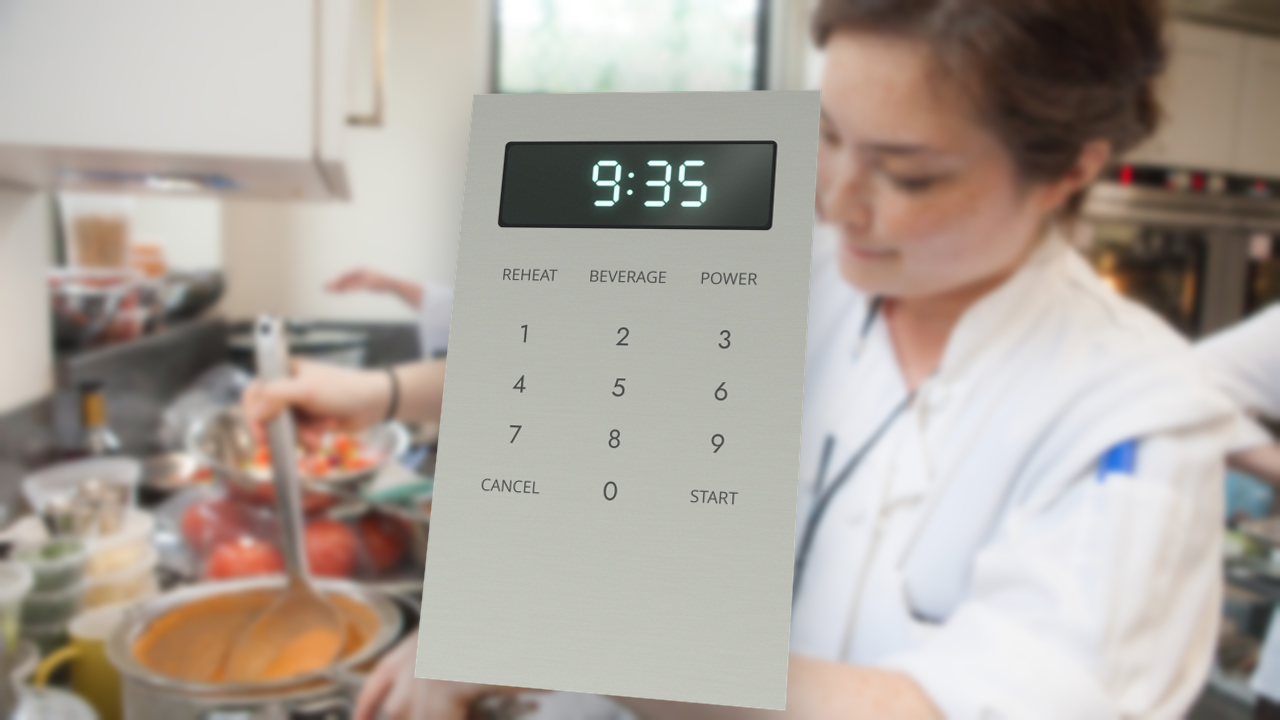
9:35
